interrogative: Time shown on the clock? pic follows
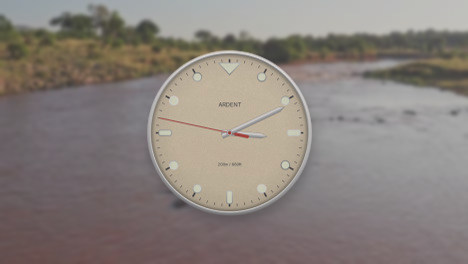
3:10:47
